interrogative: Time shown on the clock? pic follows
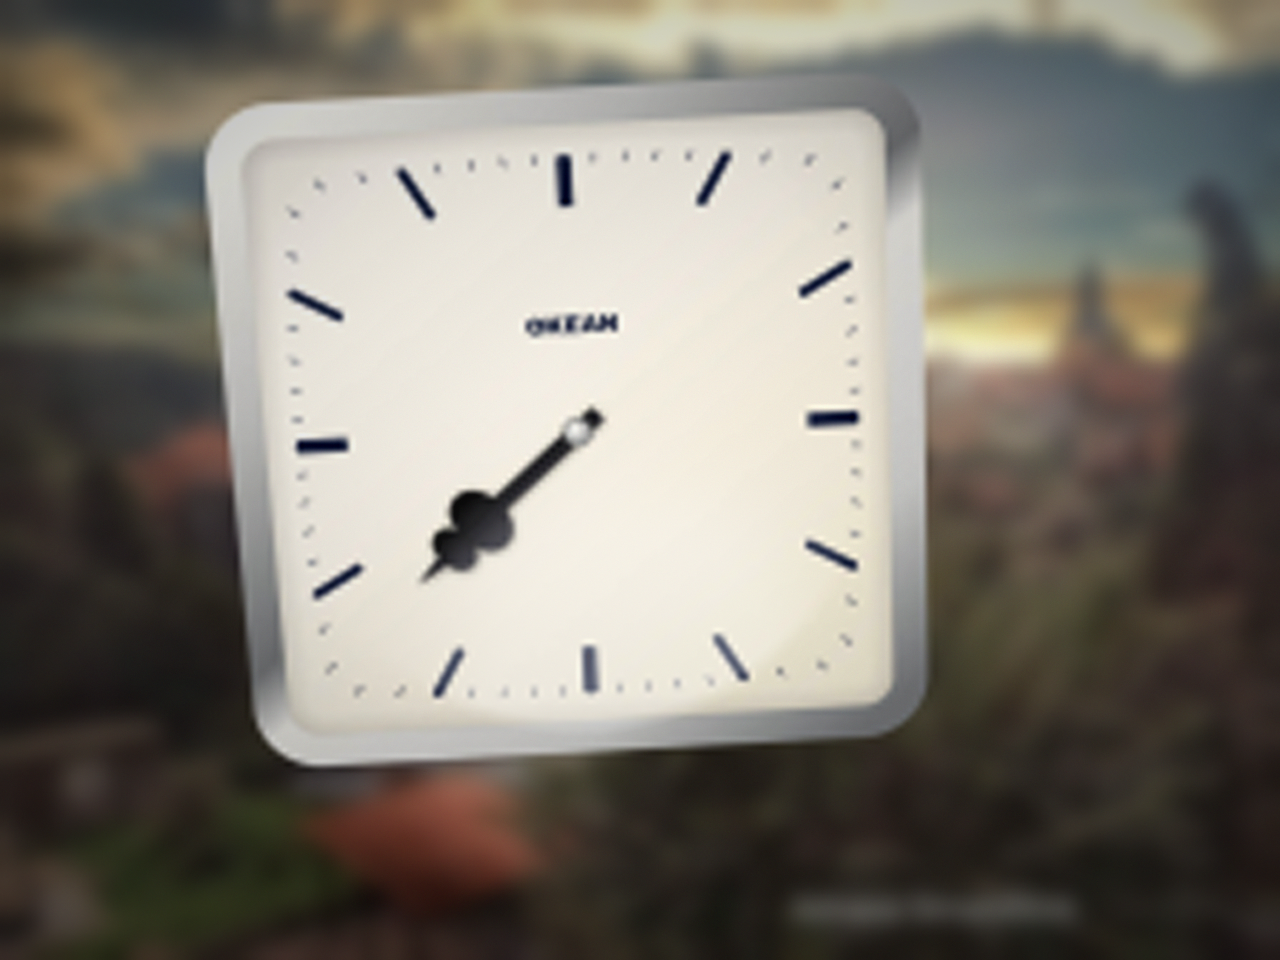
7:38
